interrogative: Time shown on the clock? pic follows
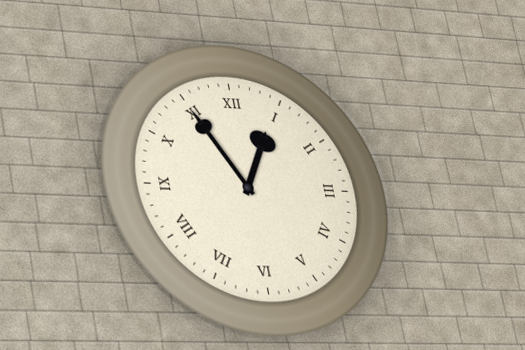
12:55
